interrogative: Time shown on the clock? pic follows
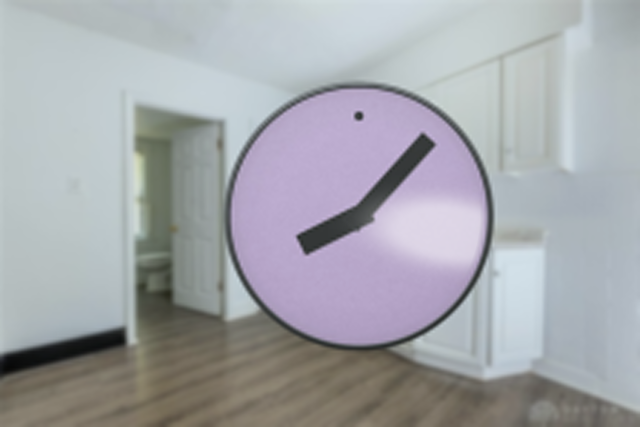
8:07
